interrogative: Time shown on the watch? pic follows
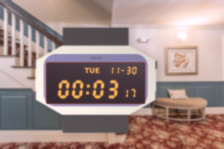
0:03:17
